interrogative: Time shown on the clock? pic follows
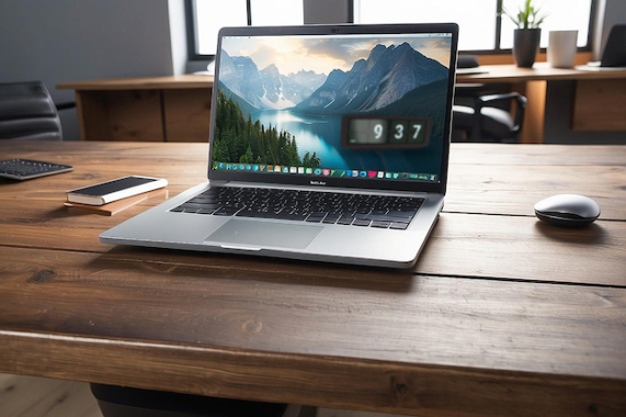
9:37
